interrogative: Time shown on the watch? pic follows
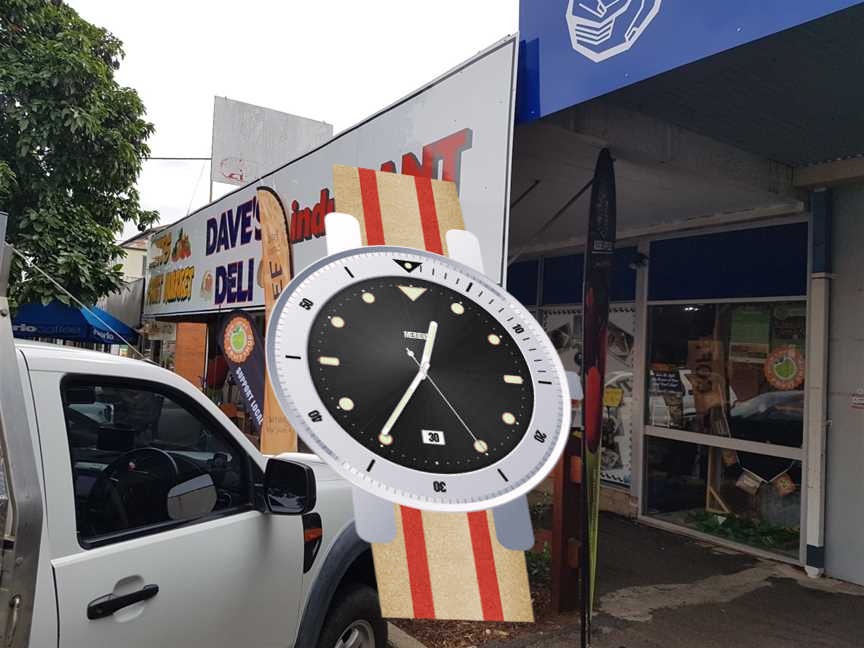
12:35:25
